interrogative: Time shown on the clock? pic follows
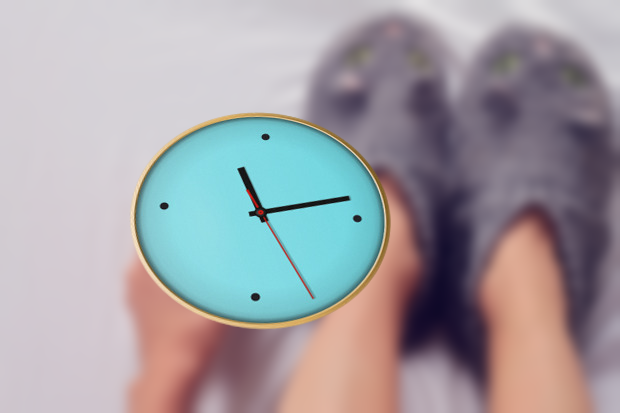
11:12:25
